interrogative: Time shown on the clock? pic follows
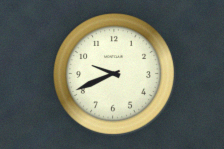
9:41
